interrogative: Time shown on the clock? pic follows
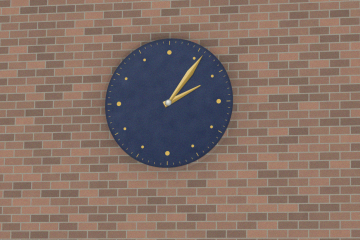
2:06
